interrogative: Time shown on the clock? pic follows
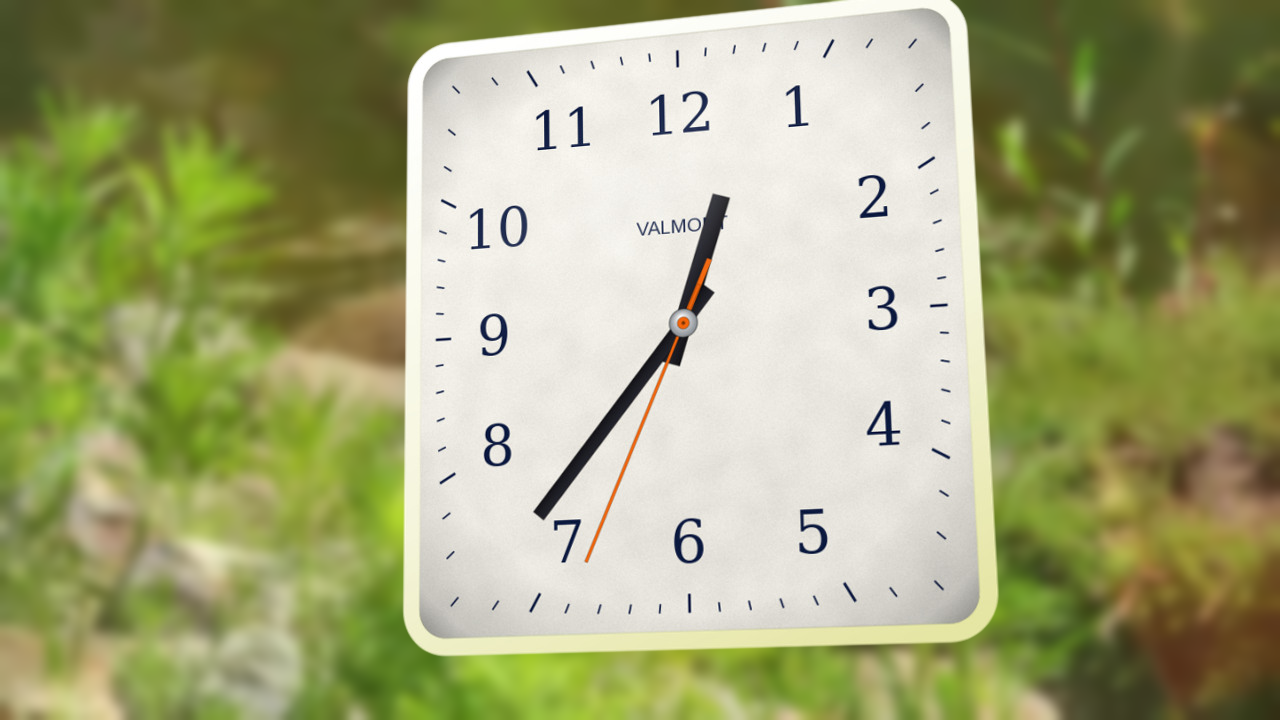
12:36:34
